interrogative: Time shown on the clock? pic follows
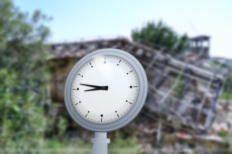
8:47
